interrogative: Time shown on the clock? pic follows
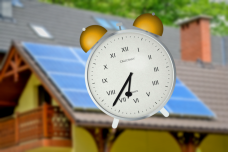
6:37
